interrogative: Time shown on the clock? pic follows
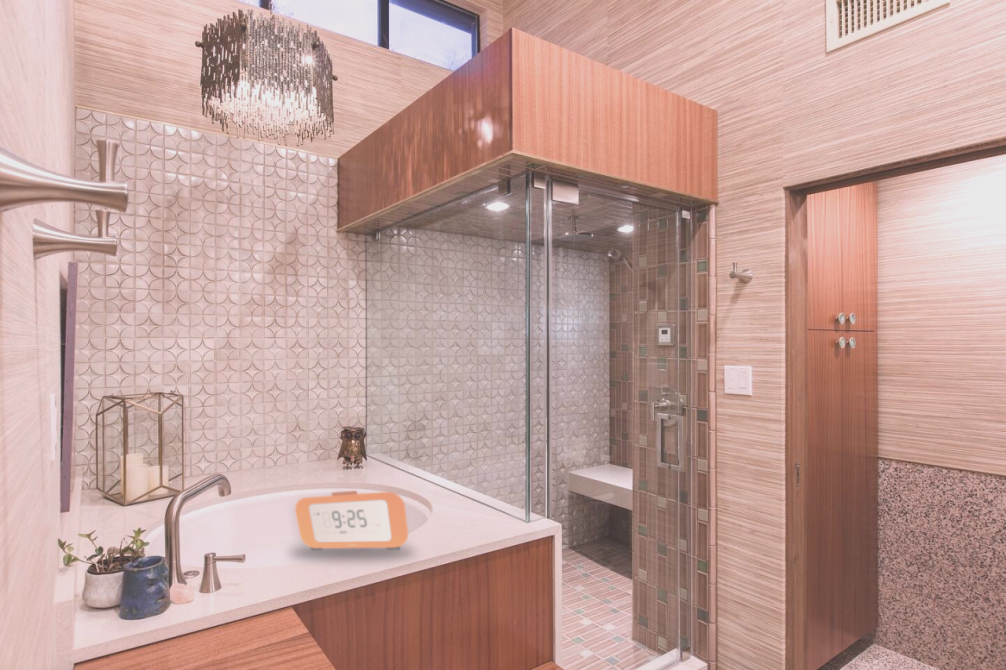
9:25
